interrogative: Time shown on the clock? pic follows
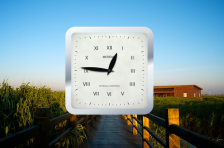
12:46
